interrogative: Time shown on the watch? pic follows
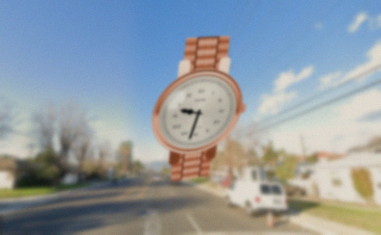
9:32
